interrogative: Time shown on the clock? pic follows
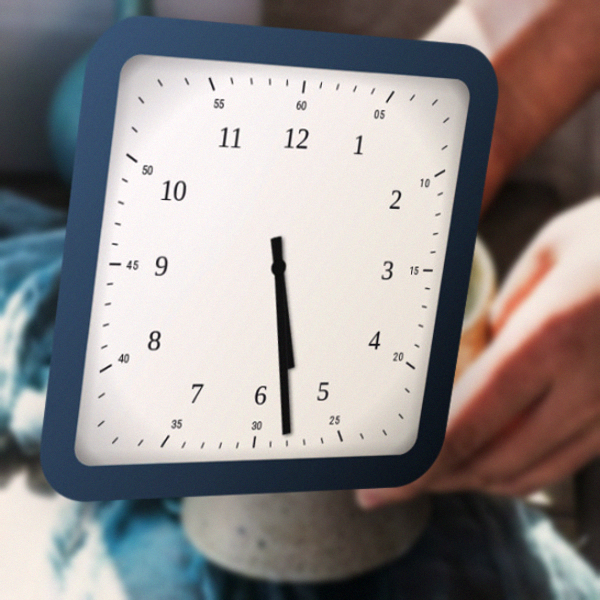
5:28
